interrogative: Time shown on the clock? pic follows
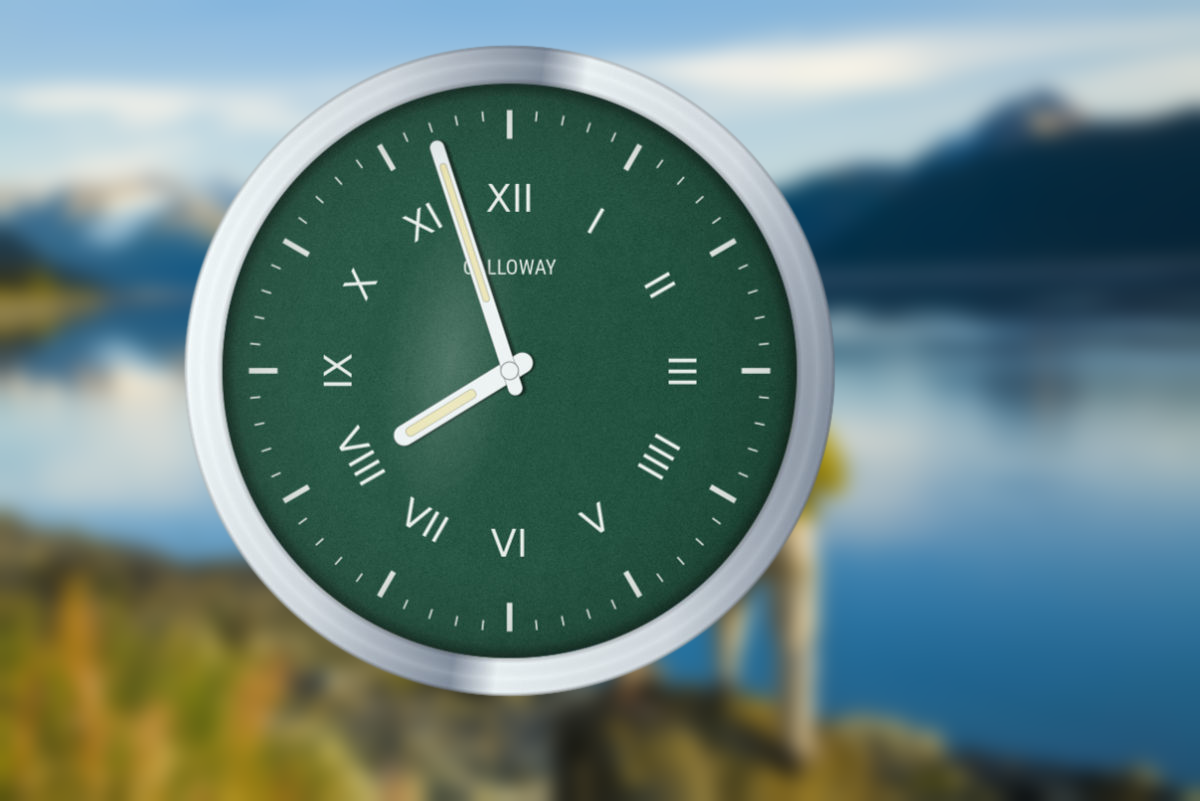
7:57
